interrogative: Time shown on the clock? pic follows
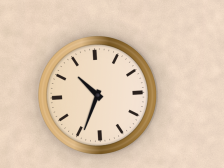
10:34
